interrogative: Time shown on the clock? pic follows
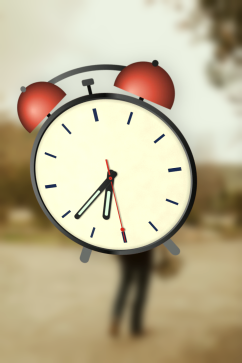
6:38:30
